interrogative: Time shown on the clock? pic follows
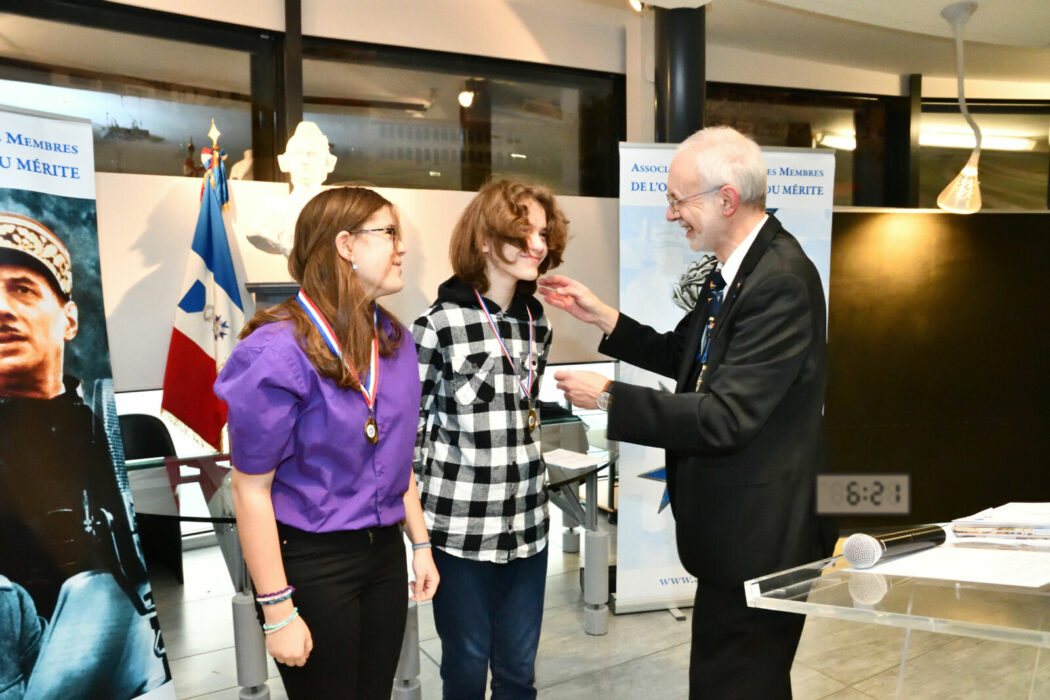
6:21
